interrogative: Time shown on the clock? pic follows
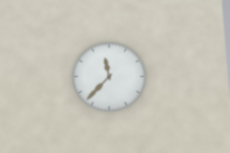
11:37
